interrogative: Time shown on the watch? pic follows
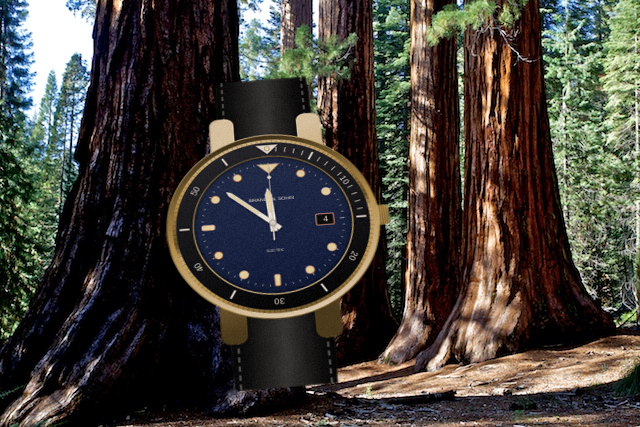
11:52:00
